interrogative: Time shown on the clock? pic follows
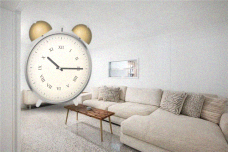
10:15
